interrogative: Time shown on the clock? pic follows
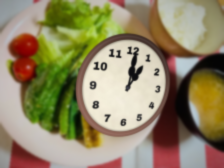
1:01
